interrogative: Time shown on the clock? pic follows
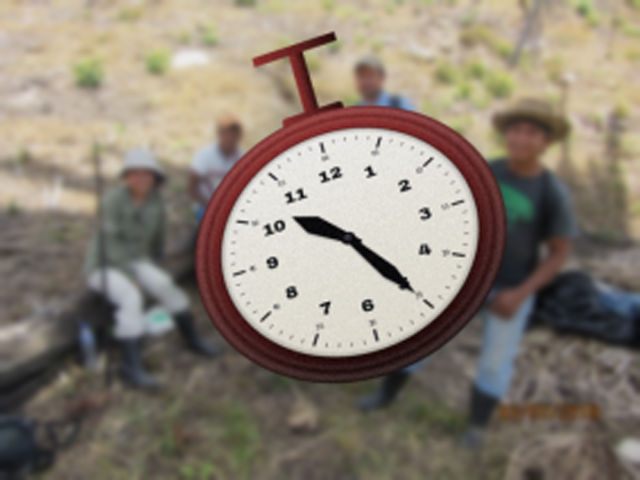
10:25
